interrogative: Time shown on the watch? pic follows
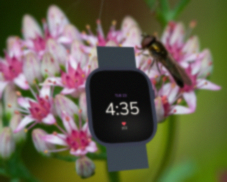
4:35
